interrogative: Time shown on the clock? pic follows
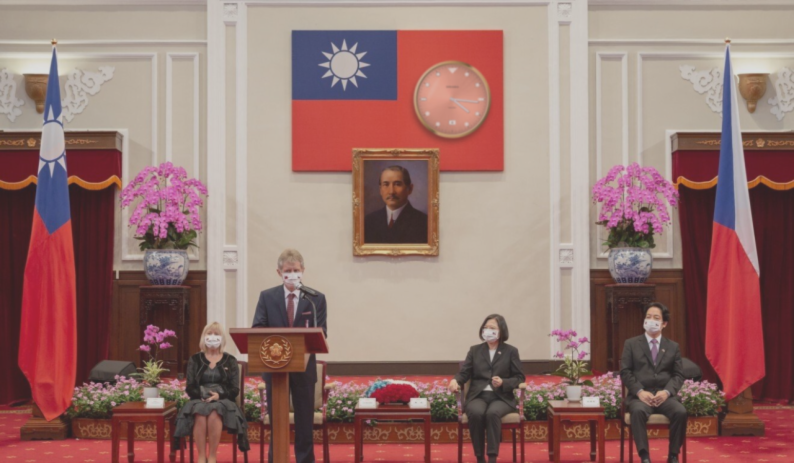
4:16
